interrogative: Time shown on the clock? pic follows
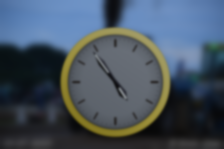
4:54
